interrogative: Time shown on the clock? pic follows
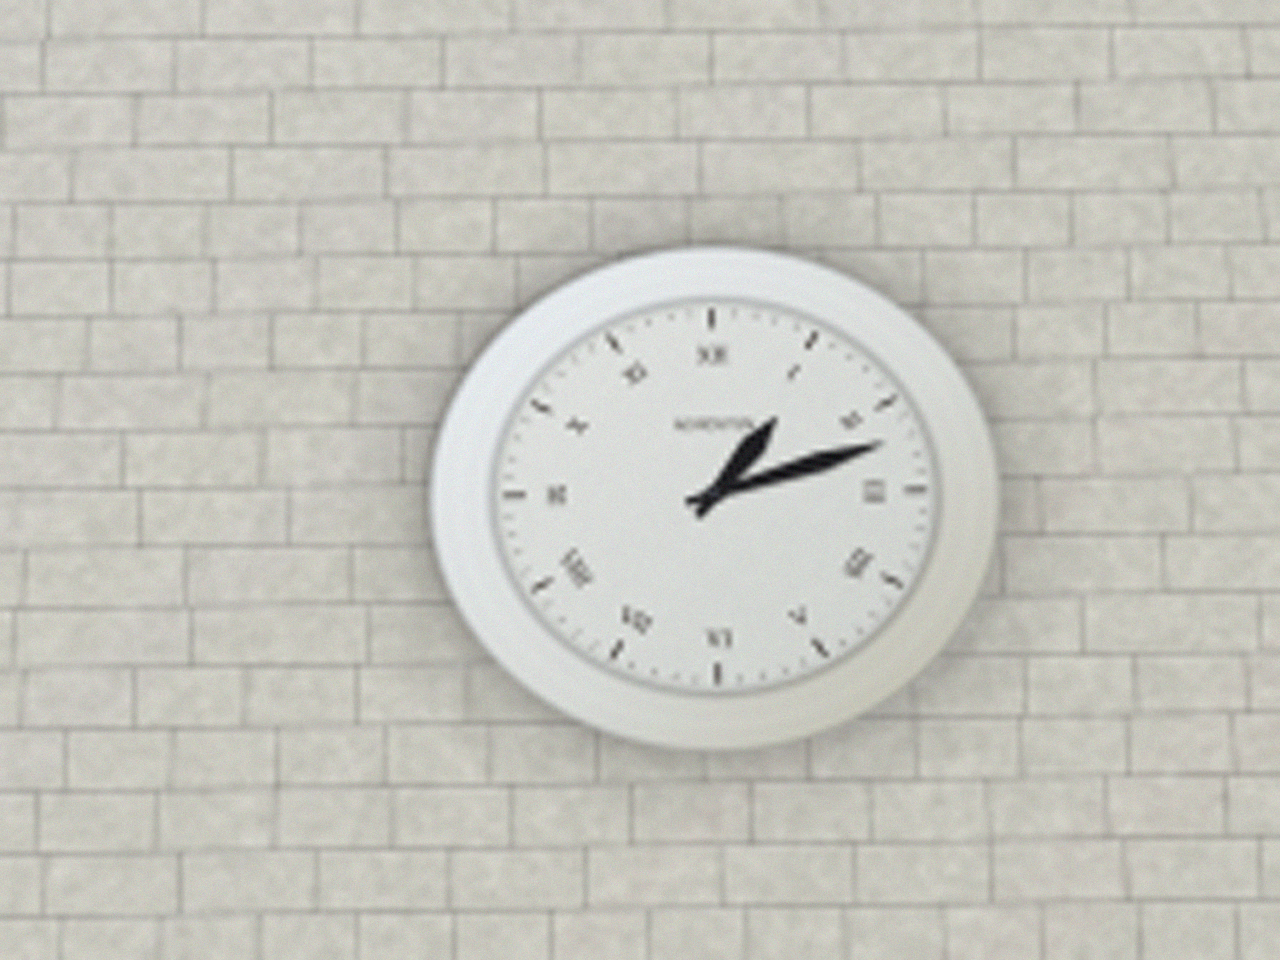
1:12
